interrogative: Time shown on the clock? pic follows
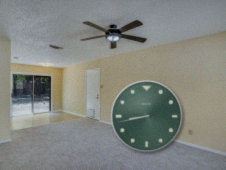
8:43
